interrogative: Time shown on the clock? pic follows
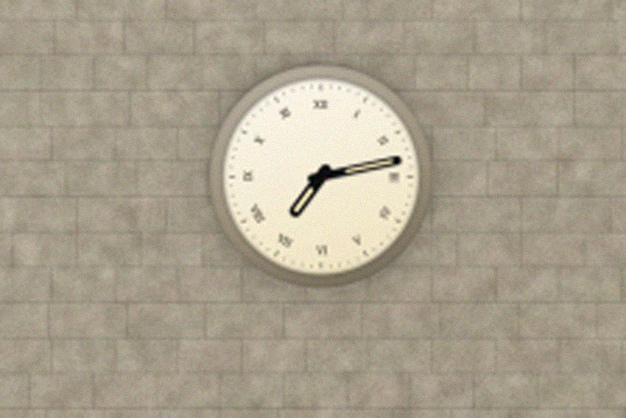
7:13
